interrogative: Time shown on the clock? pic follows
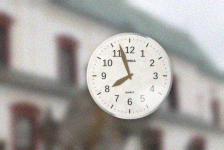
7:57
